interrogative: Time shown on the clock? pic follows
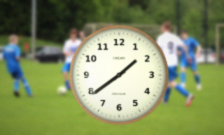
1:39
